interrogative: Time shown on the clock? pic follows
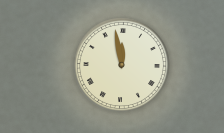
11:58
